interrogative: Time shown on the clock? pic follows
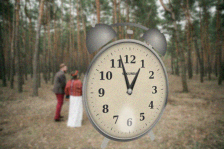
12:57
